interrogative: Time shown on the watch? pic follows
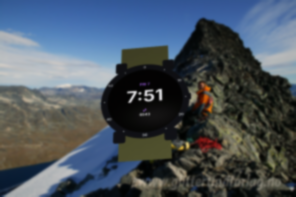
7:51
